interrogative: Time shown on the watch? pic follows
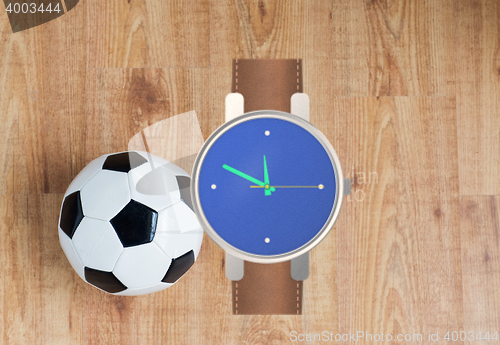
11:49:15
